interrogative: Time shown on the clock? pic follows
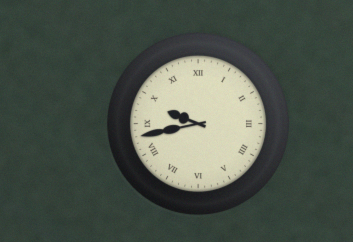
9:43
